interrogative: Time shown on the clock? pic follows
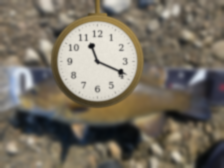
11:19
